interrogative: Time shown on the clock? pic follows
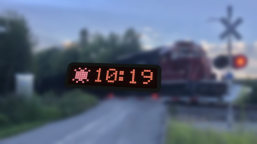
10:19
